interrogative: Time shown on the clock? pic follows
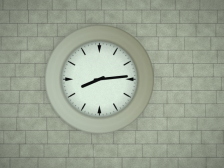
8:14
